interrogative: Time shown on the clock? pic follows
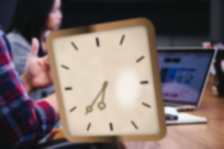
6:37
